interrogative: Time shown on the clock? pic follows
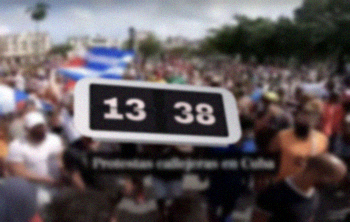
13:38
